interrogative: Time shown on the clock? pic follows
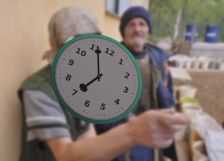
6:56
